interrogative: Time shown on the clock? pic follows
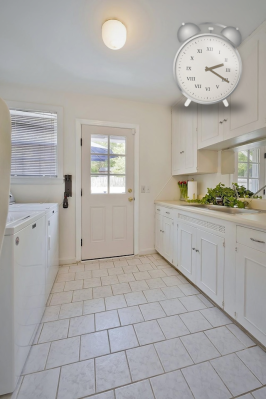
2:20
